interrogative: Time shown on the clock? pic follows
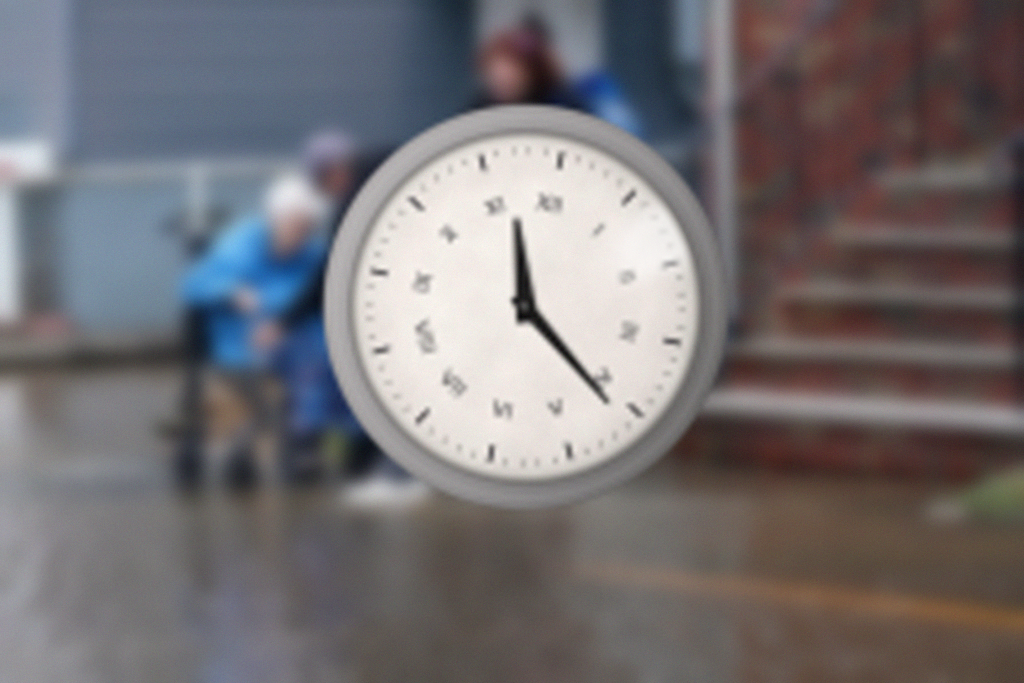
11:21
